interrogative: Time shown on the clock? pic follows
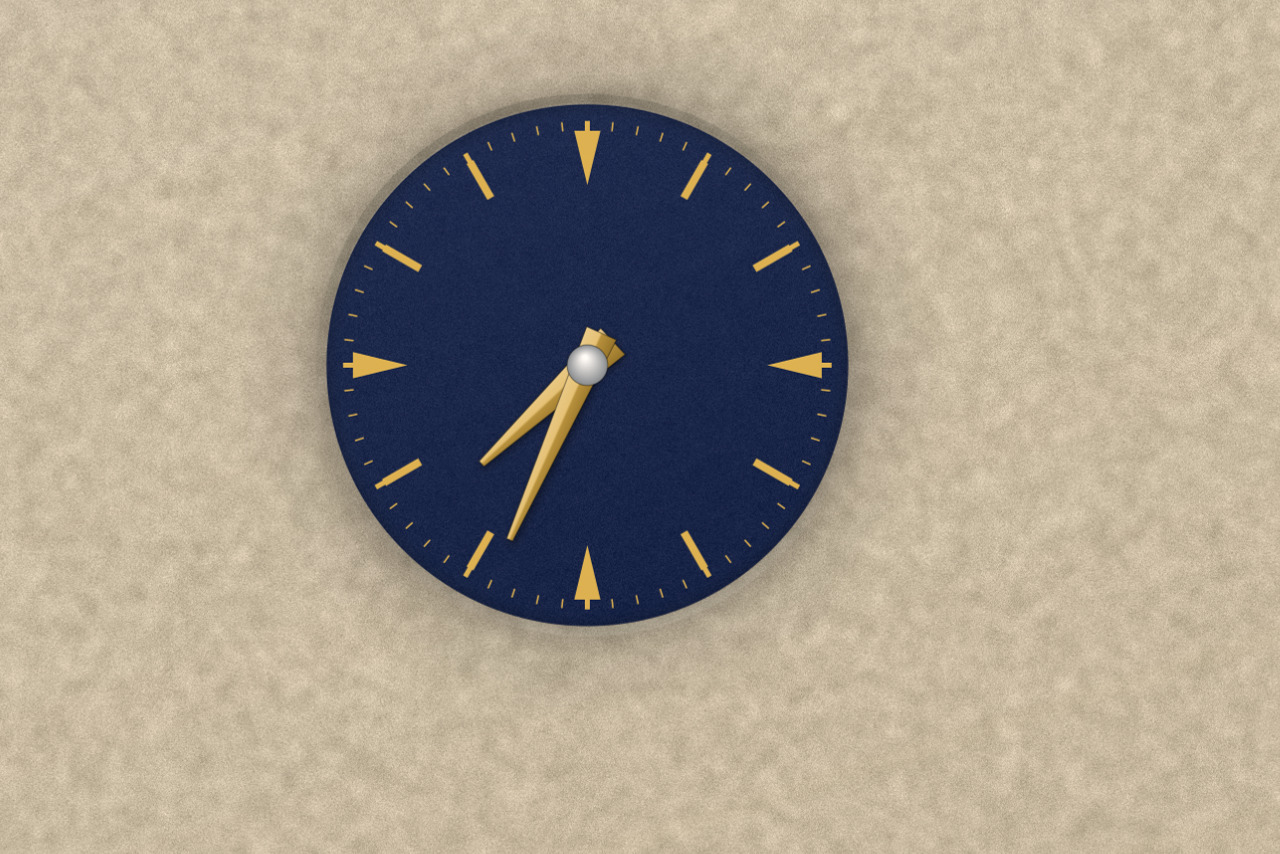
7:34
